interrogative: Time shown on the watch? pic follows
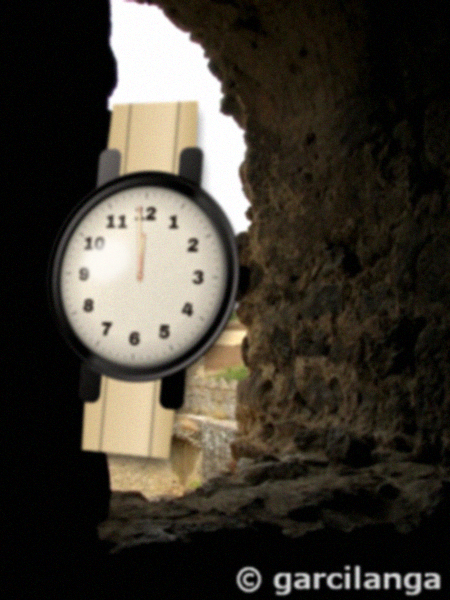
11:59
